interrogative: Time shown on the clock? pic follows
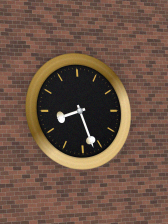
8:27
